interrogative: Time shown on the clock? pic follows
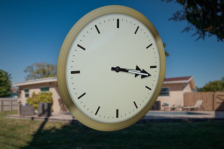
3:17
